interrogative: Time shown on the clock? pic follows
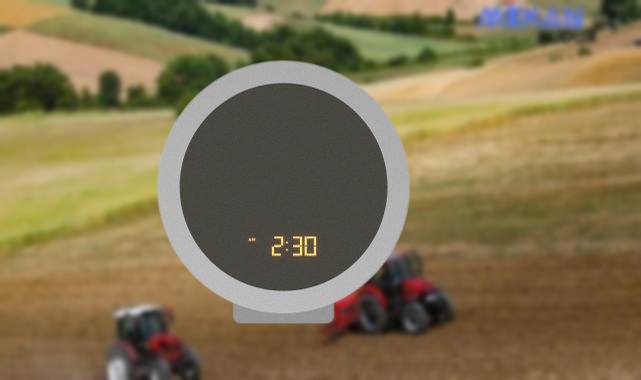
2:30
